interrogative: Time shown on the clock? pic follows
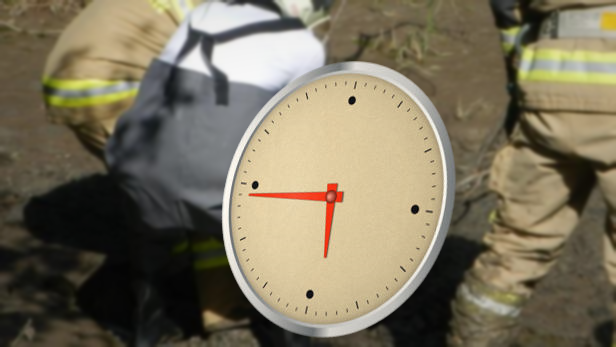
5:44
